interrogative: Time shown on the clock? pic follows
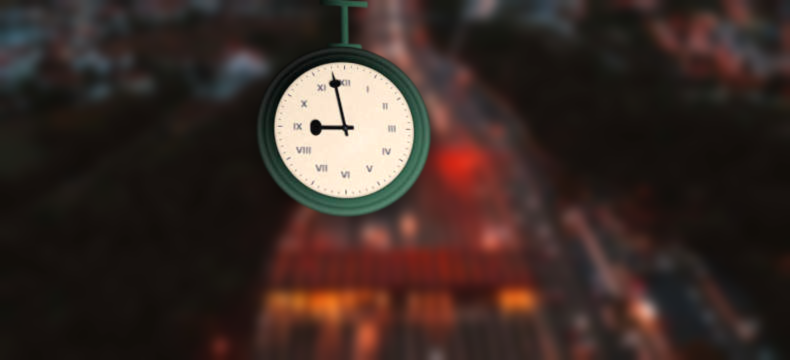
8:58
